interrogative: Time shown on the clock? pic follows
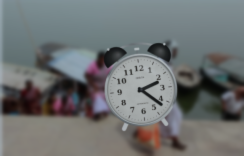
2:22
